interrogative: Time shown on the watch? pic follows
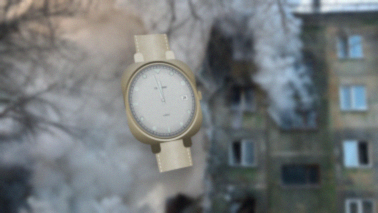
11:58
